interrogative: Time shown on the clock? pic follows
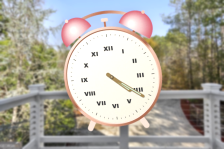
4:21
